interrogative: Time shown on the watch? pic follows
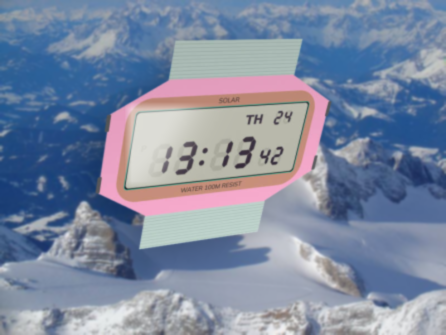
13:13:42
